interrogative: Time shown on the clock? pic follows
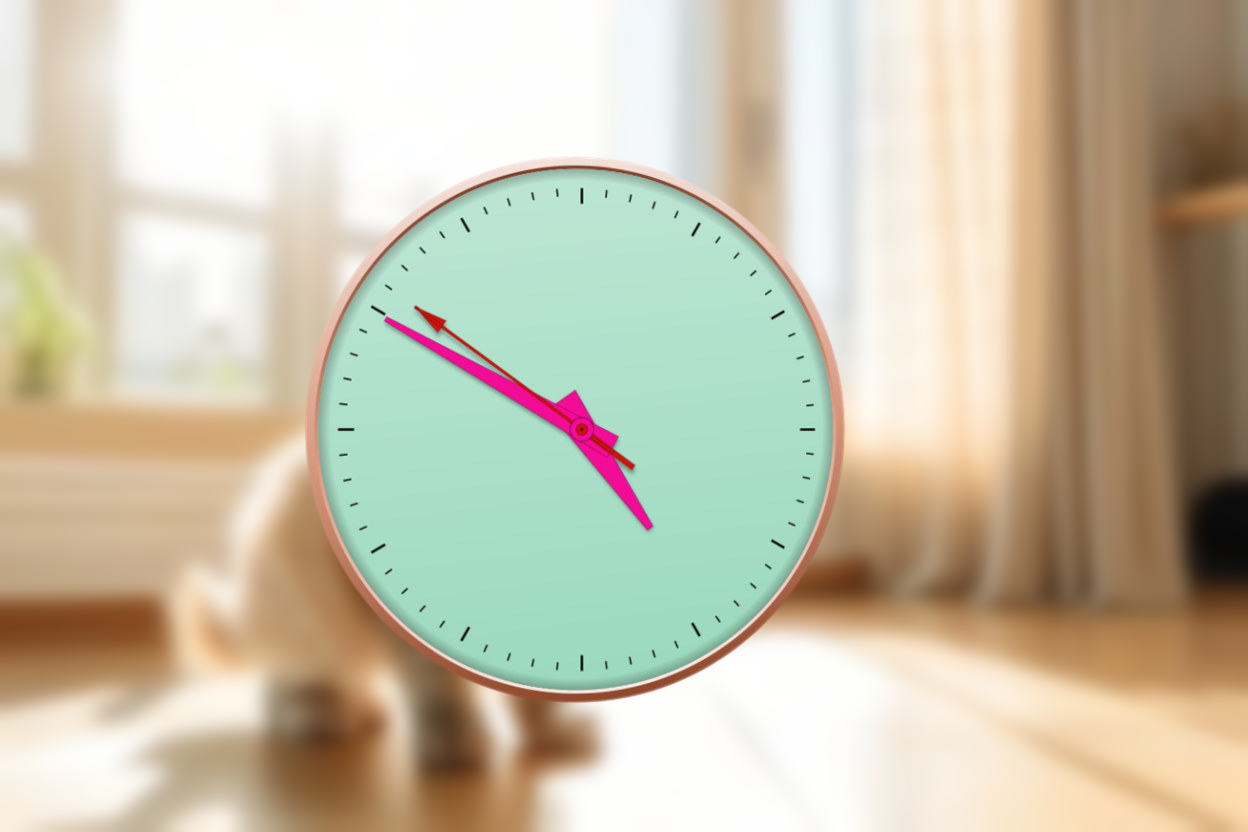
4:49:51
